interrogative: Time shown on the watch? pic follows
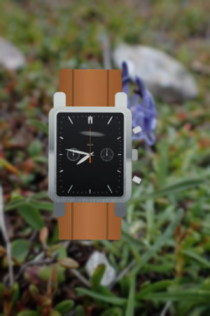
7:47
